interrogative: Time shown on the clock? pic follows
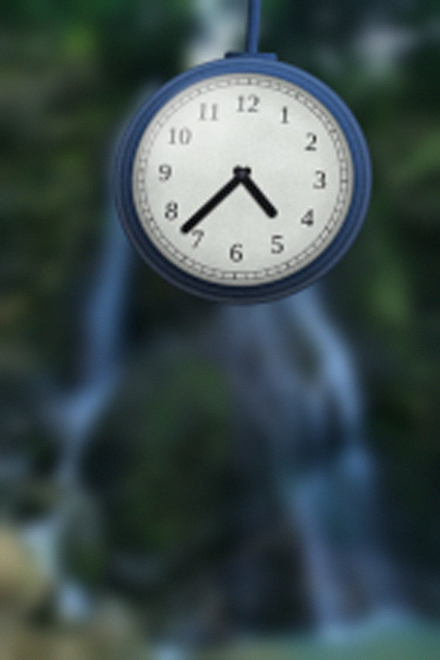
4:37
